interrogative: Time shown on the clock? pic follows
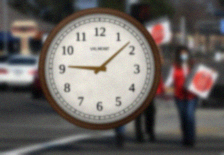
9:08
